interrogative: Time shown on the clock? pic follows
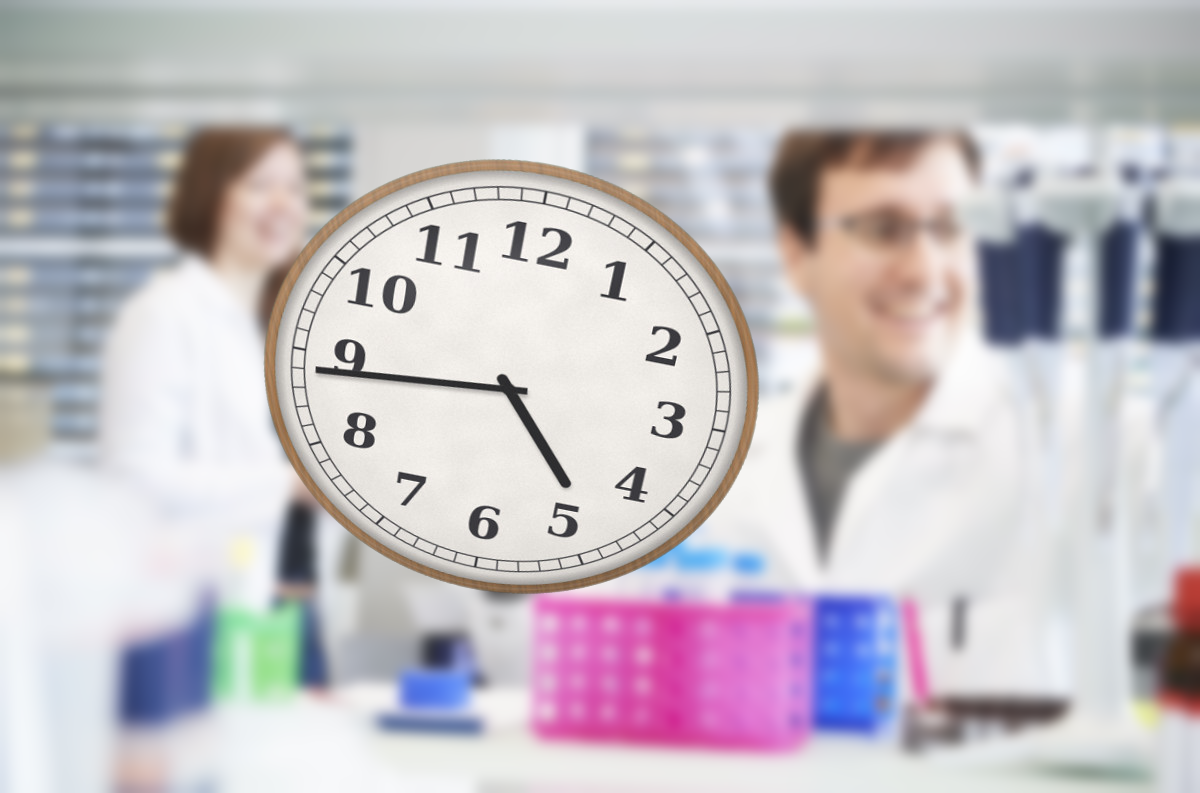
4:44
